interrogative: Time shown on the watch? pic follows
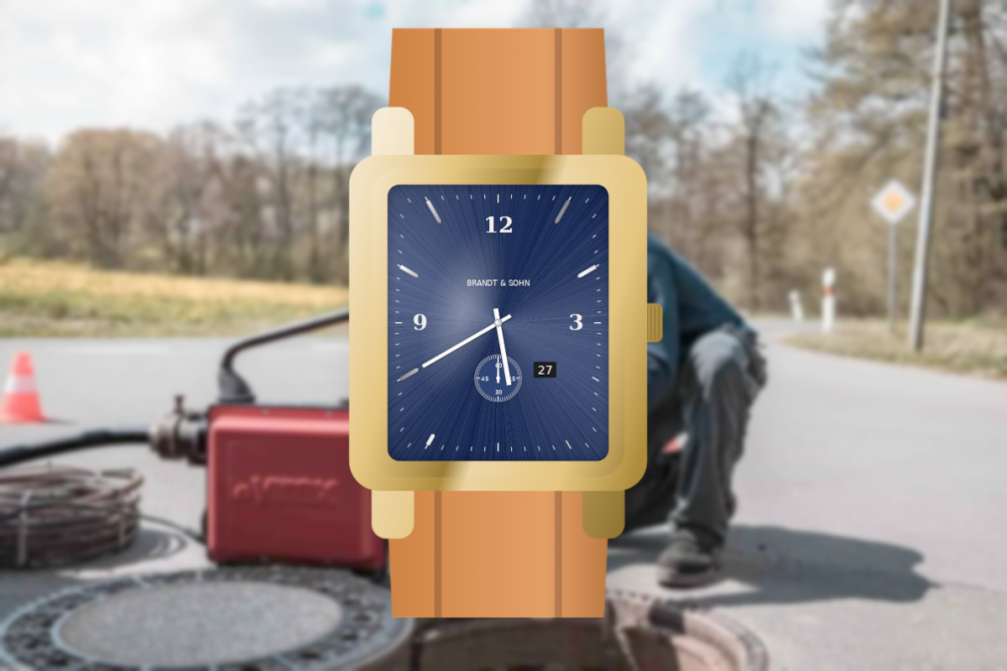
5:40
